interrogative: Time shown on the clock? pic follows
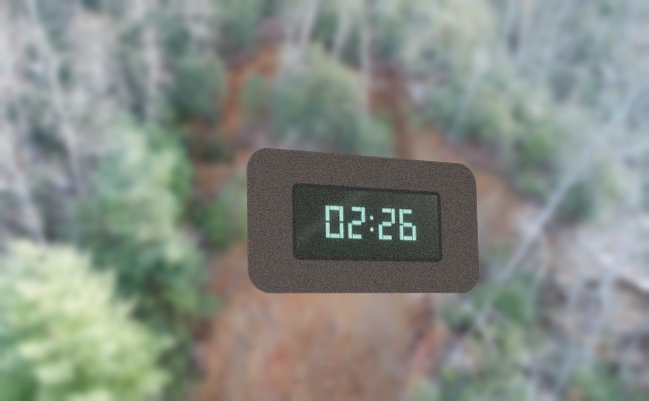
2:26
